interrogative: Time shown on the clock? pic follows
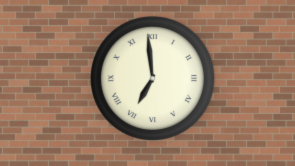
6:59
